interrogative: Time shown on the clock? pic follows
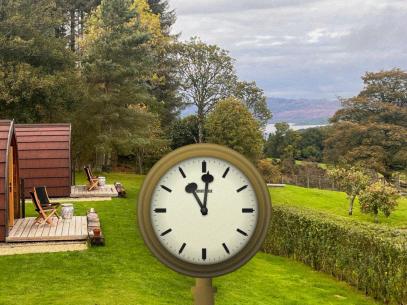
11:01
